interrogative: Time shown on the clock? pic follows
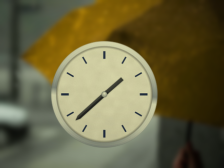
1:38
